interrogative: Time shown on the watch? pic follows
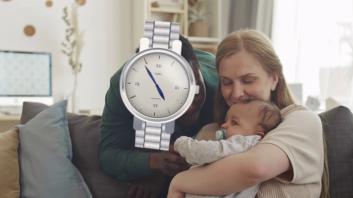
4:54
